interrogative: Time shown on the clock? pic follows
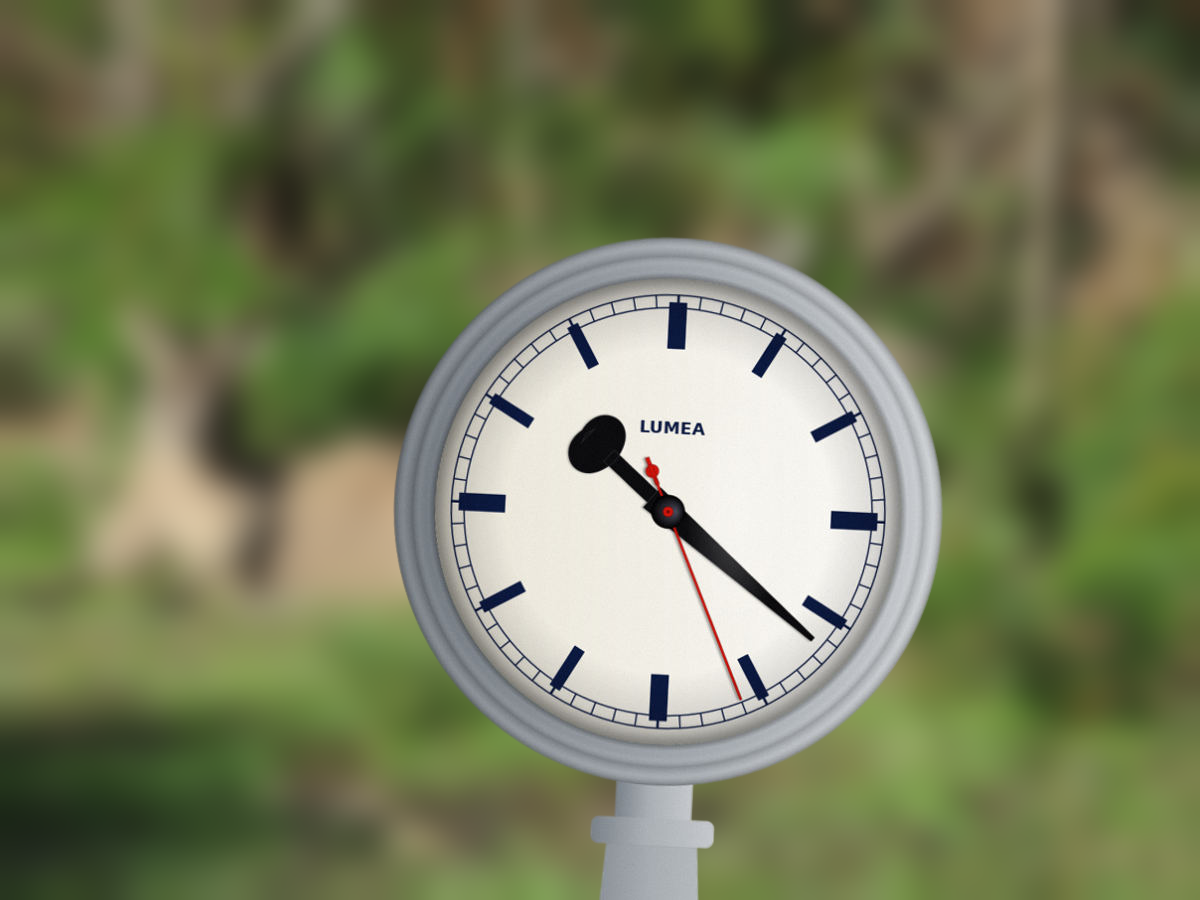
10:21:26
